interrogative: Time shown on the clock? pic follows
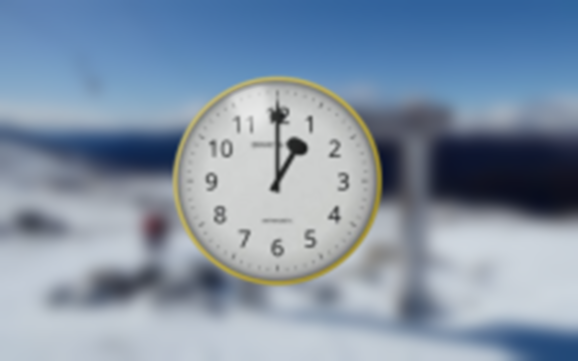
1:00
